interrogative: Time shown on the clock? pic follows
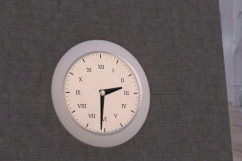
2:31
